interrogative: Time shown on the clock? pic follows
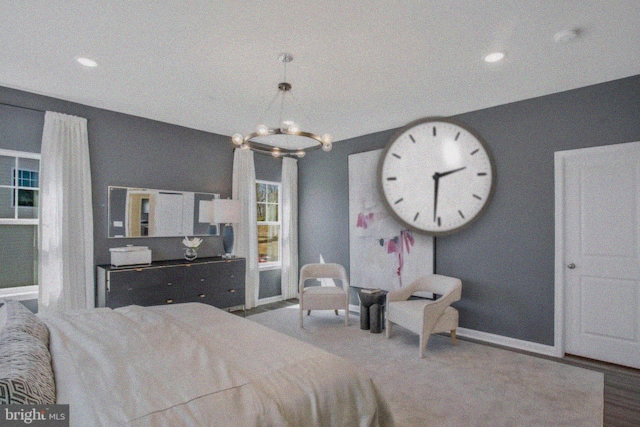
2:31
